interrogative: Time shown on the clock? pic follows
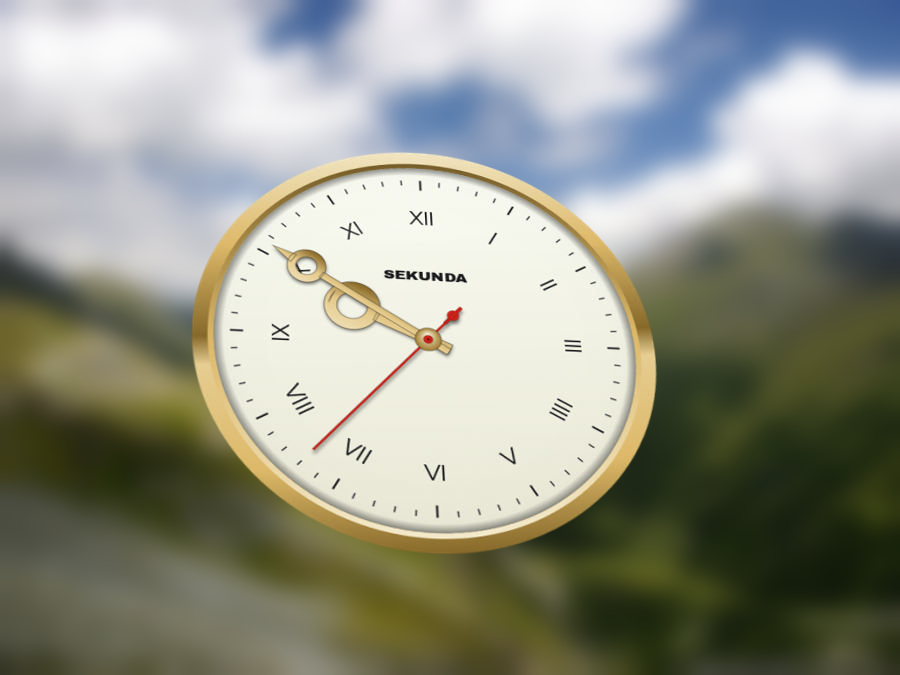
9:50:37
